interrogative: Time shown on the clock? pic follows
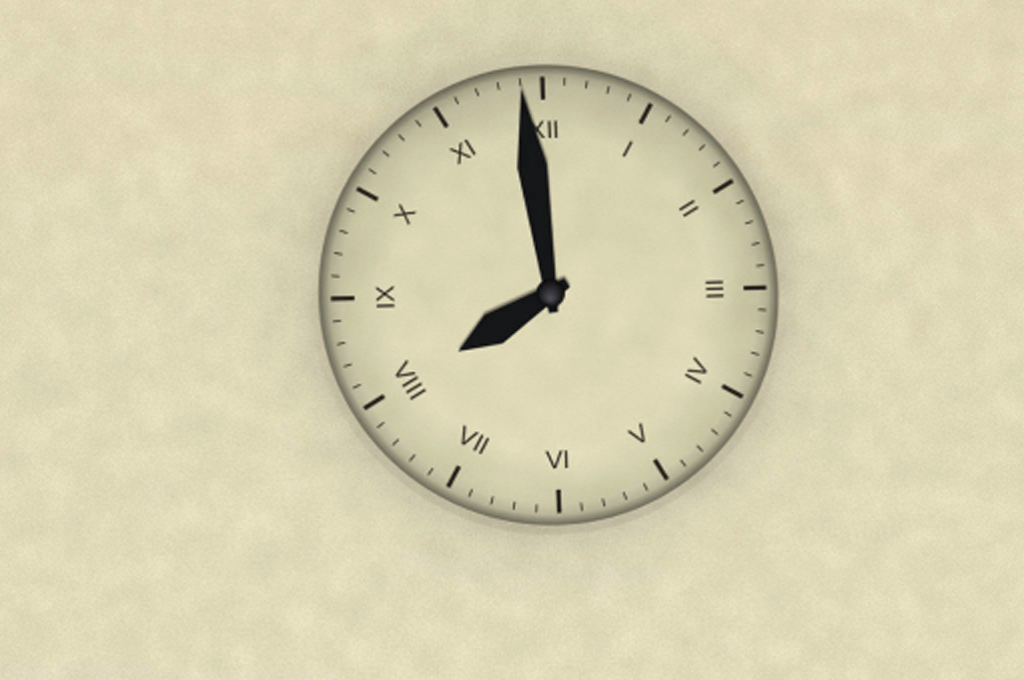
7:59
